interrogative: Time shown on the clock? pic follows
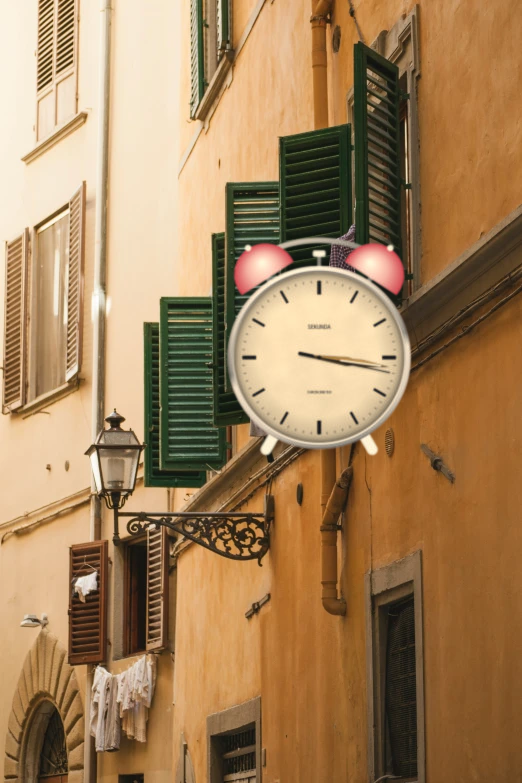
3:16:17
